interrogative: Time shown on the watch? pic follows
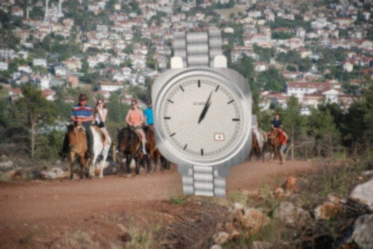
1:04
